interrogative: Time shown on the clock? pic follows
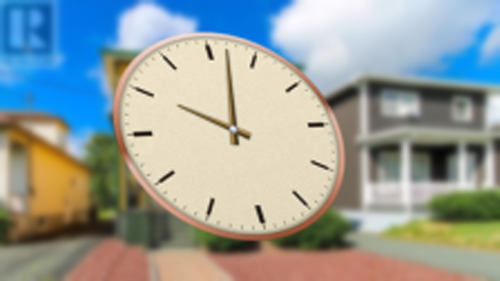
10:02
